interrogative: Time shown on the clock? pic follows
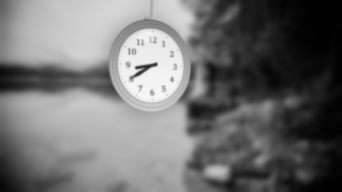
8:40
